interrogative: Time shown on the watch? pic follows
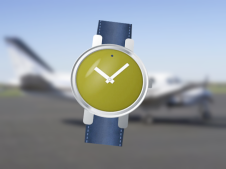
10:07
